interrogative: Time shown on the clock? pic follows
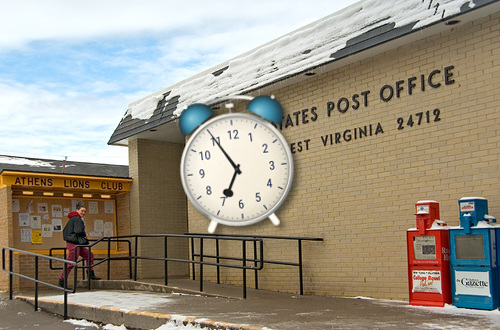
6:55
